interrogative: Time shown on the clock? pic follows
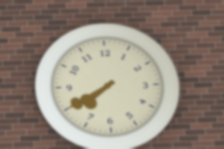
7:40
